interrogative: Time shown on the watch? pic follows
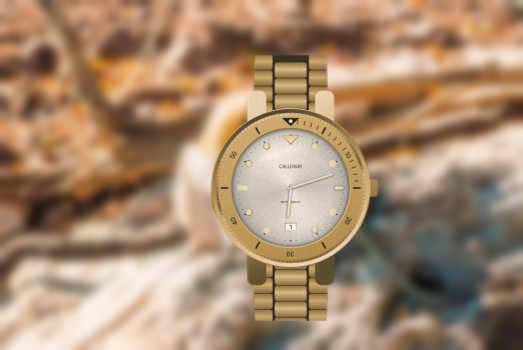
6:12
